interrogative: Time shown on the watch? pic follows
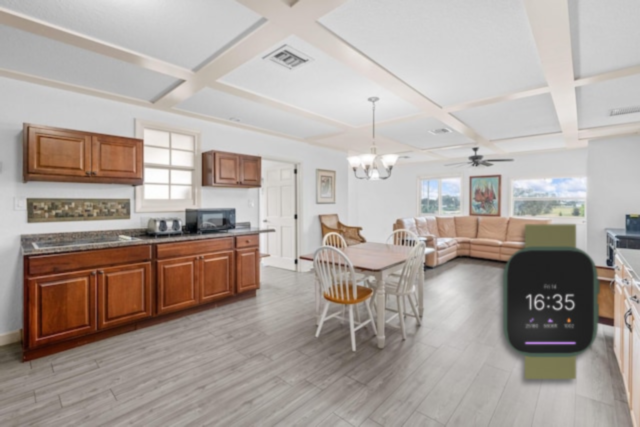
16:35
